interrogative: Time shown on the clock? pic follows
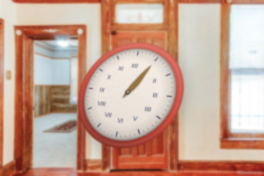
1:05
